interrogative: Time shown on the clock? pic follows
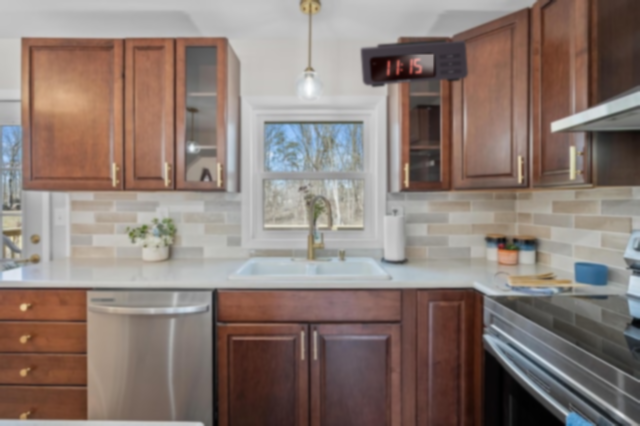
11:15
